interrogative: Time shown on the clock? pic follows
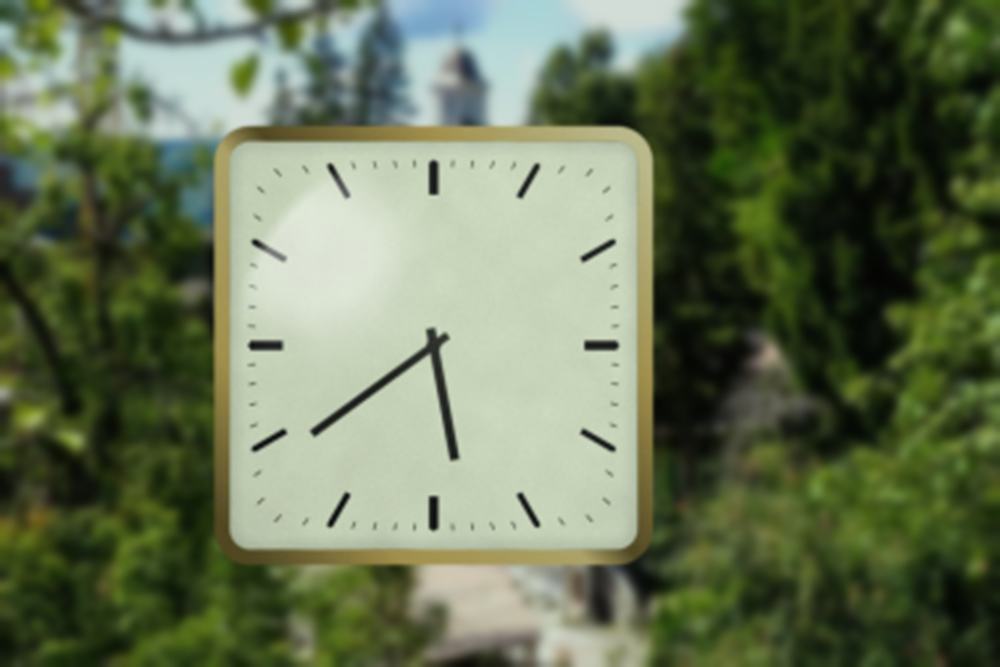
5:39
